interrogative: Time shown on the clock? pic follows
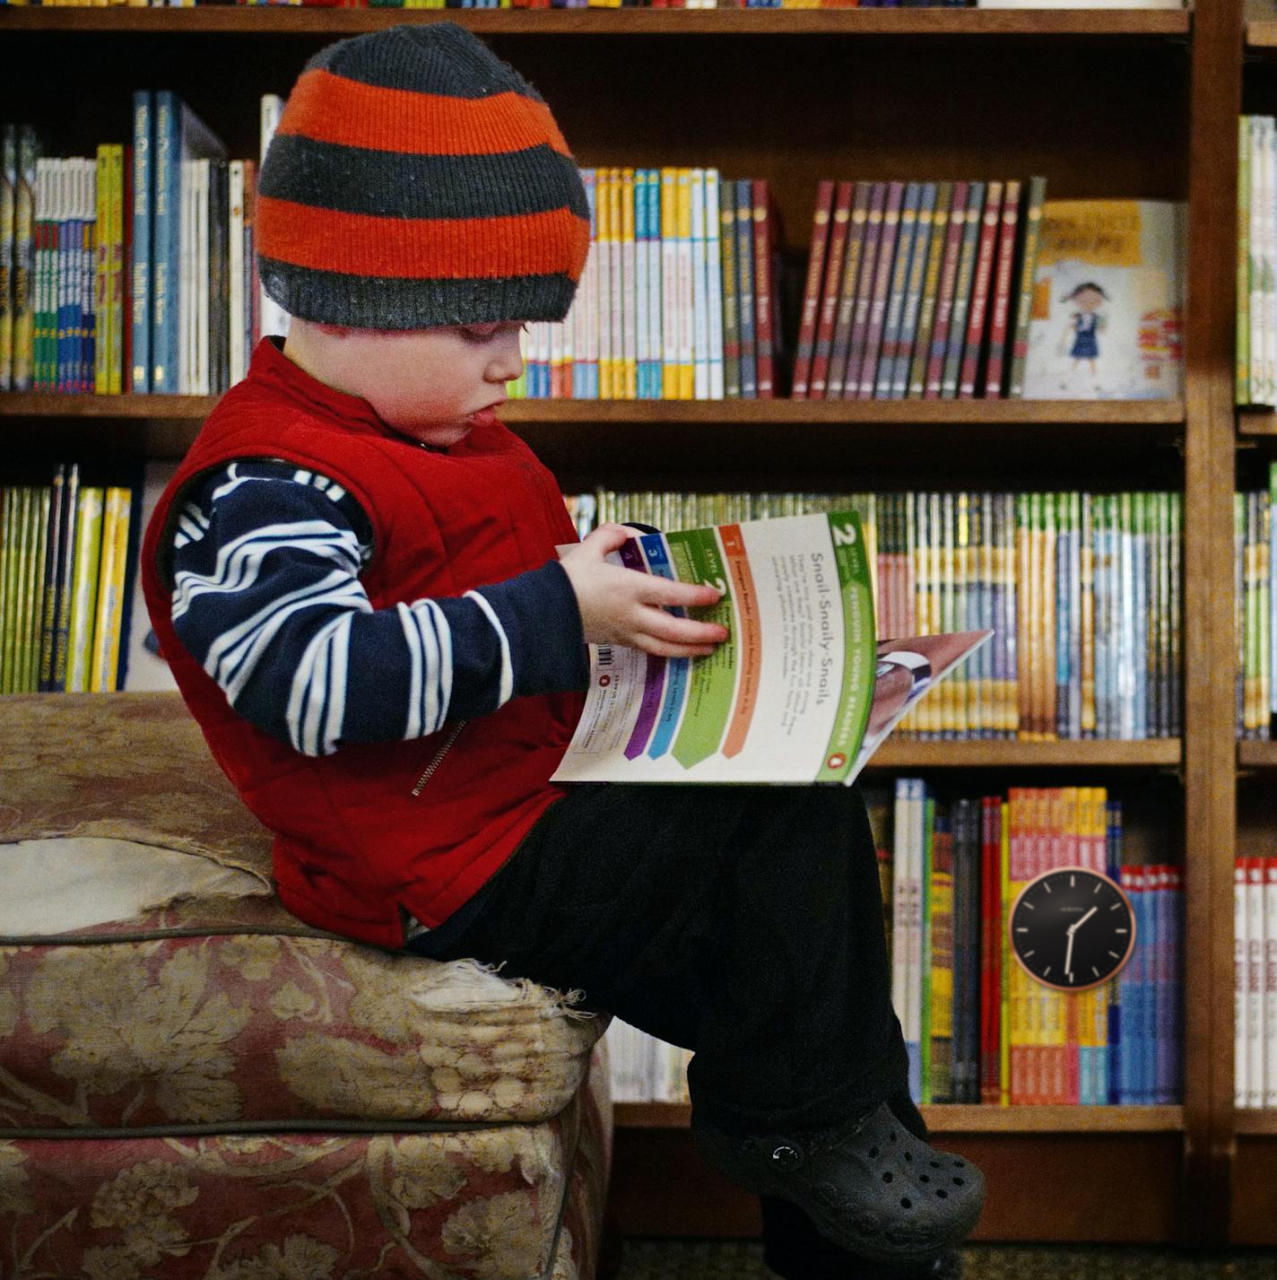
1:31
